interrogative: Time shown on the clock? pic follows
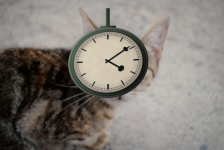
4:09
